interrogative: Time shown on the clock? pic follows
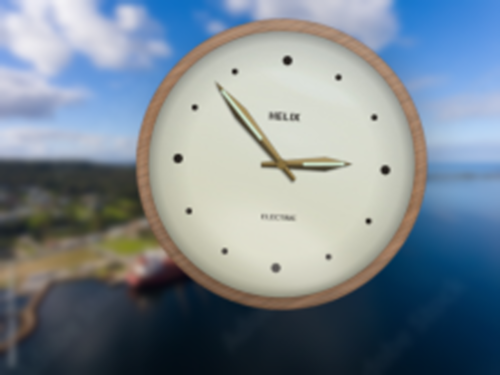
2:53
